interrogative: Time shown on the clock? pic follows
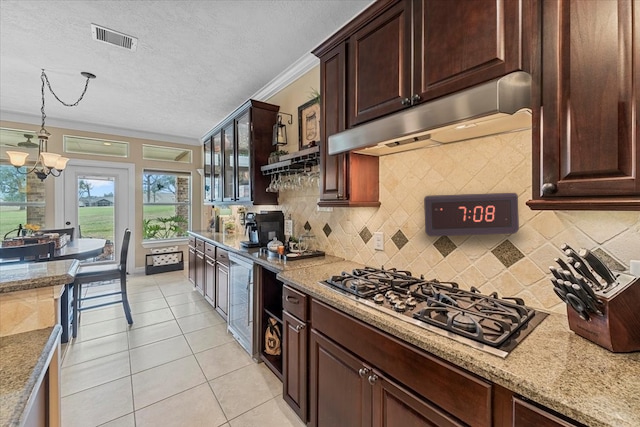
7:08
